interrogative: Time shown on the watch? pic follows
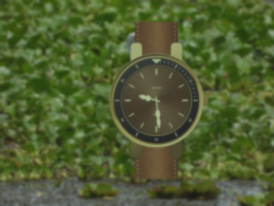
9:29
